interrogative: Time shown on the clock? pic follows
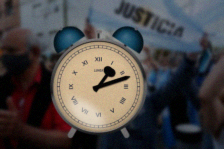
1:12
